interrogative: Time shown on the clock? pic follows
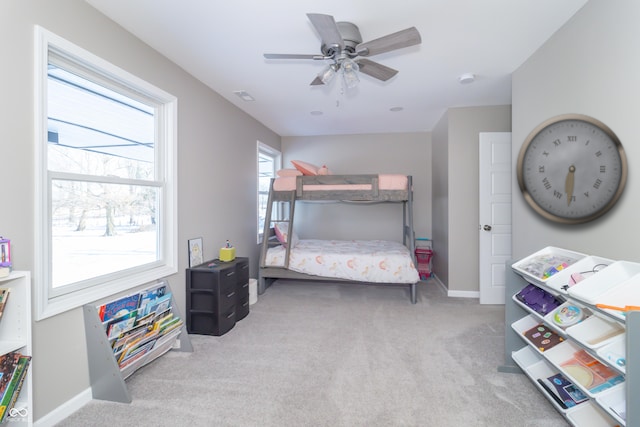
6:31
